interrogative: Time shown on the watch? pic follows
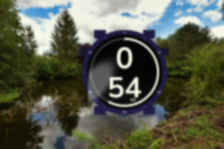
0:54
